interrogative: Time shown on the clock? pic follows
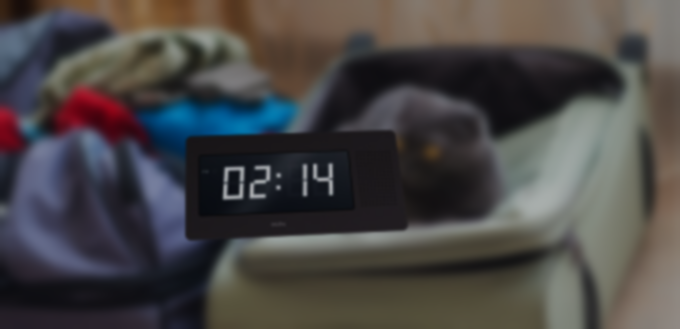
2:14
